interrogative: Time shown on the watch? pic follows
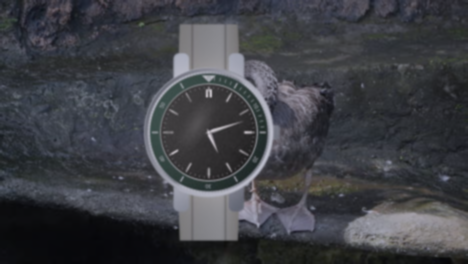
5:12
